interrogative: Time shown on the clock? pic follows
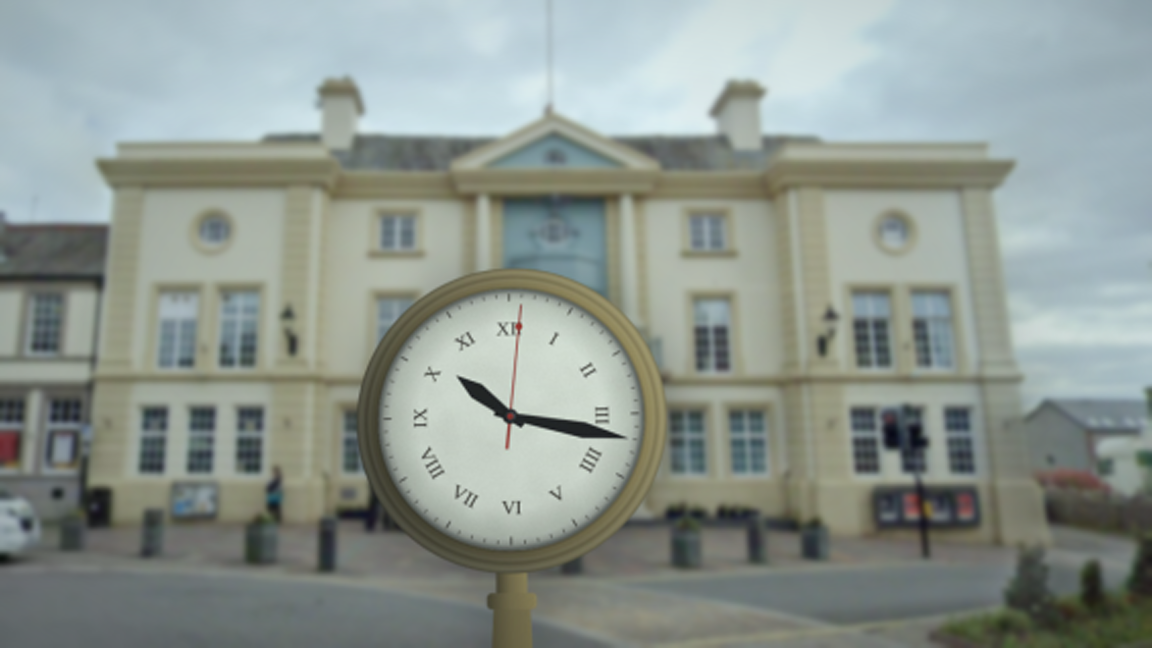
10:17:01
